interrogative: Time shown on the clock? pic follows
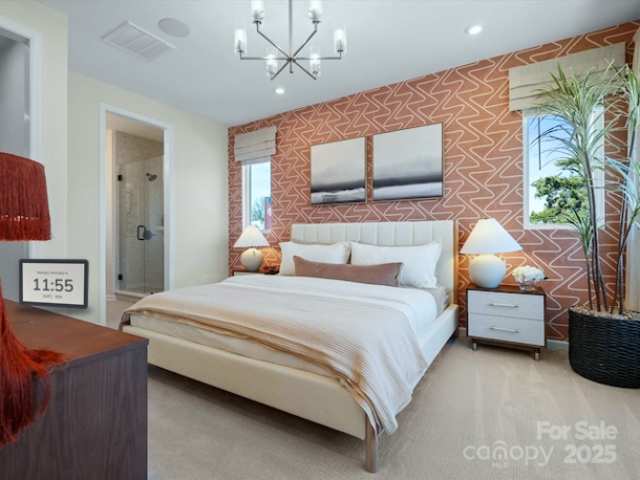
11:55
